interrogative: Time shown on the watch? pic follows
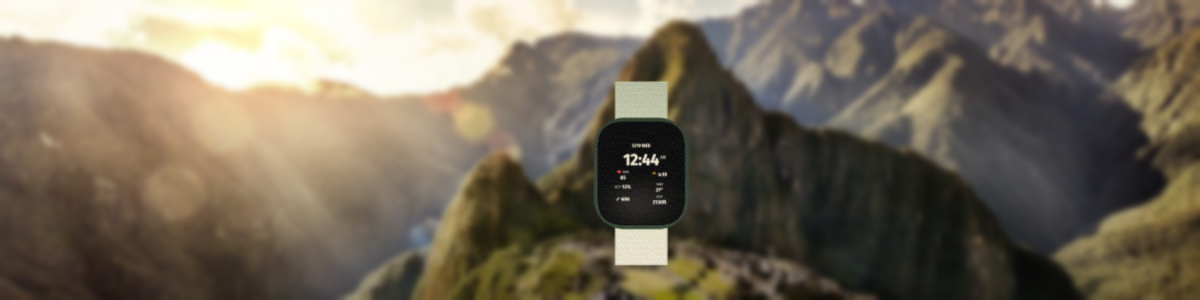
12:44
